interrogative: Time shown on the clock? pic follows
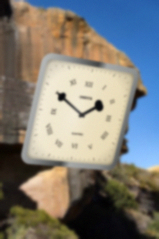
1:50
